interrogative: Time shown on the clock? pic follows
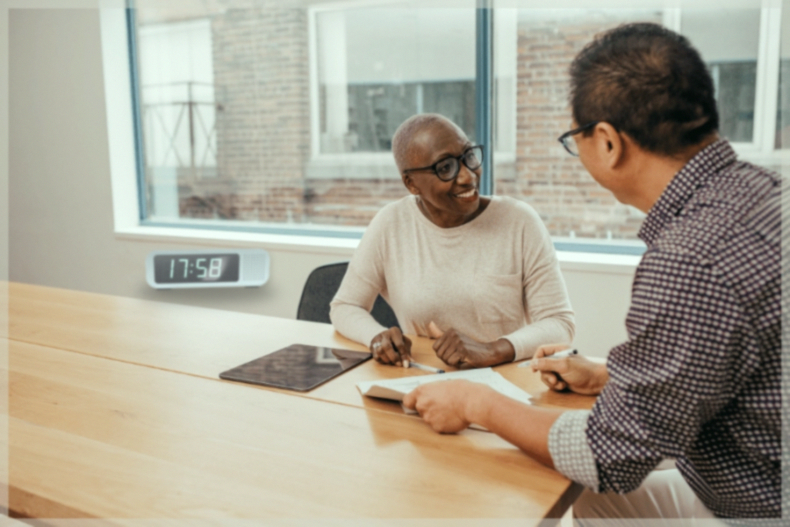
17:58
